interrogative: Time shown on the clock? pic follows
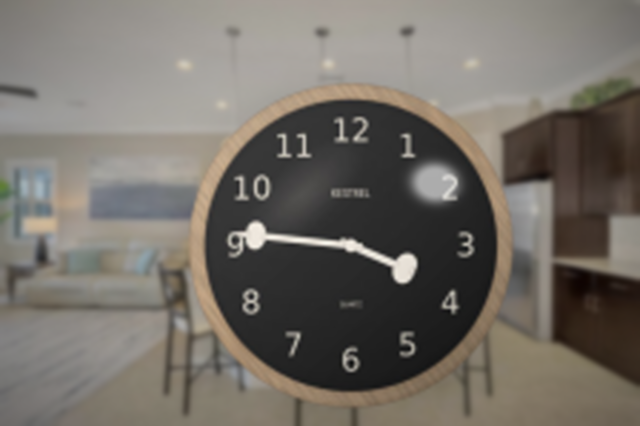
3:46
